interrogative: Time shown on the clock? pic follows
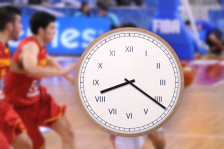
8:21
